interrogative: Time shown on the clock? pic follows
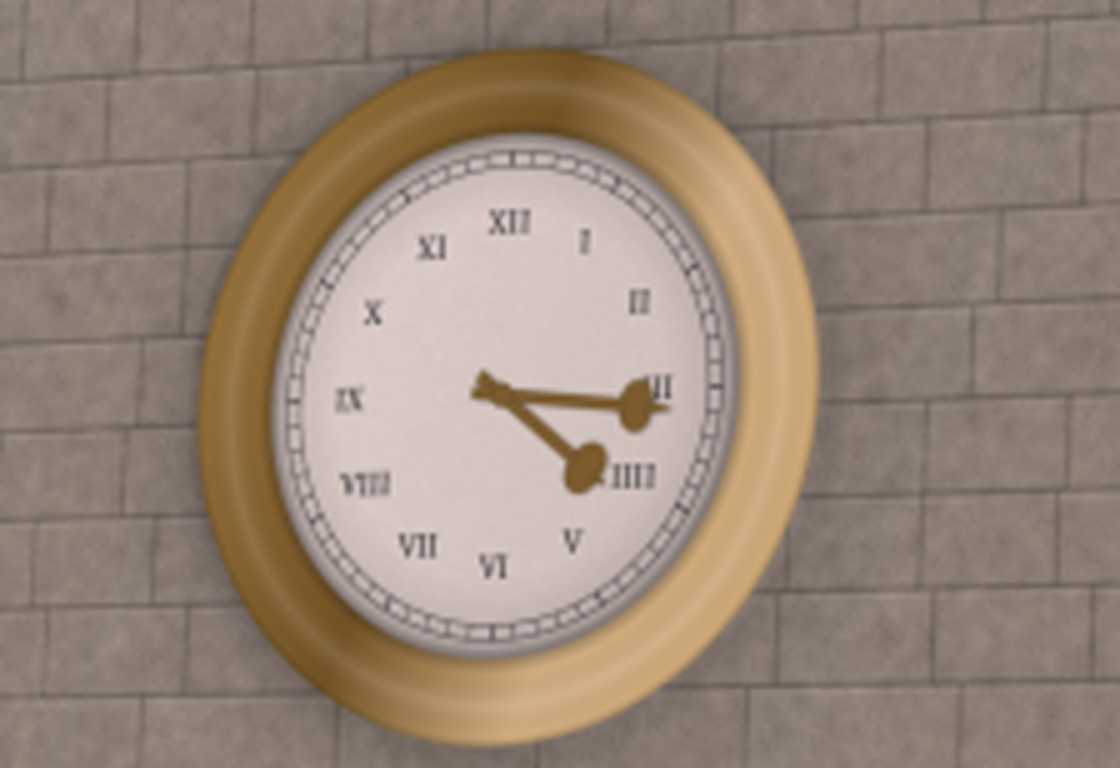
4:16
